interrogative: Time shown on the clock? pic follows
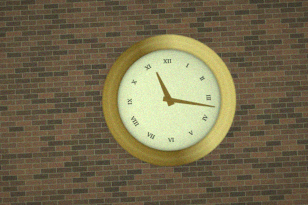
11:17
